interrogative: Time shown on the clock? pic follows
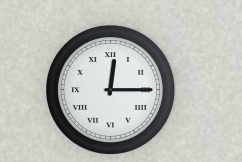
12:15
